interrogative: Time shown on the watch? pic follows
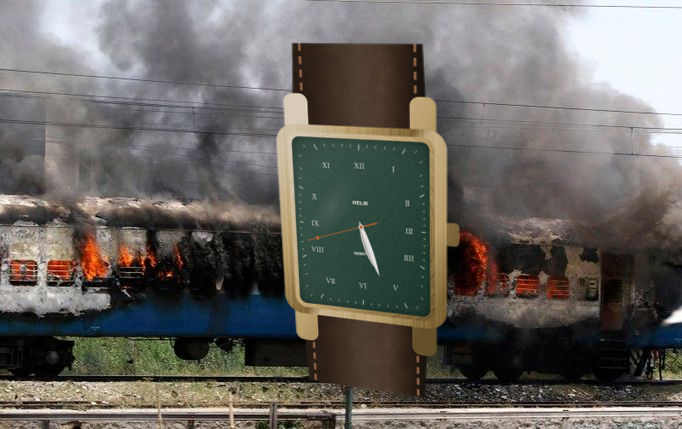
5:26:42
